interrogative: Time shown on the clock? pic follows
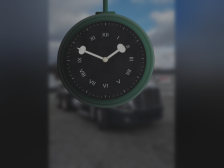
1:49
